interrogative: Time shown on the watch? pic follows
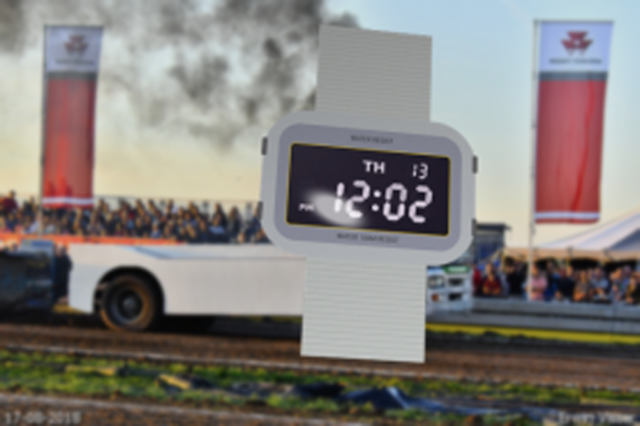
12:02
